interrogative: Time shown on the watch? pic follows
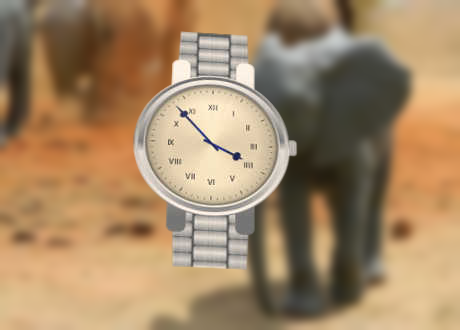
3:53
